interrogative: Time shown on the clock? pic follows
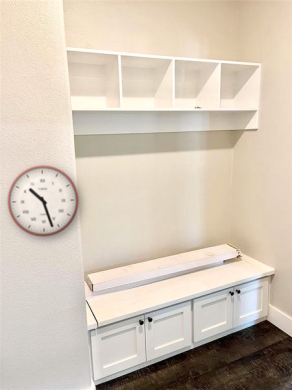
10:27
